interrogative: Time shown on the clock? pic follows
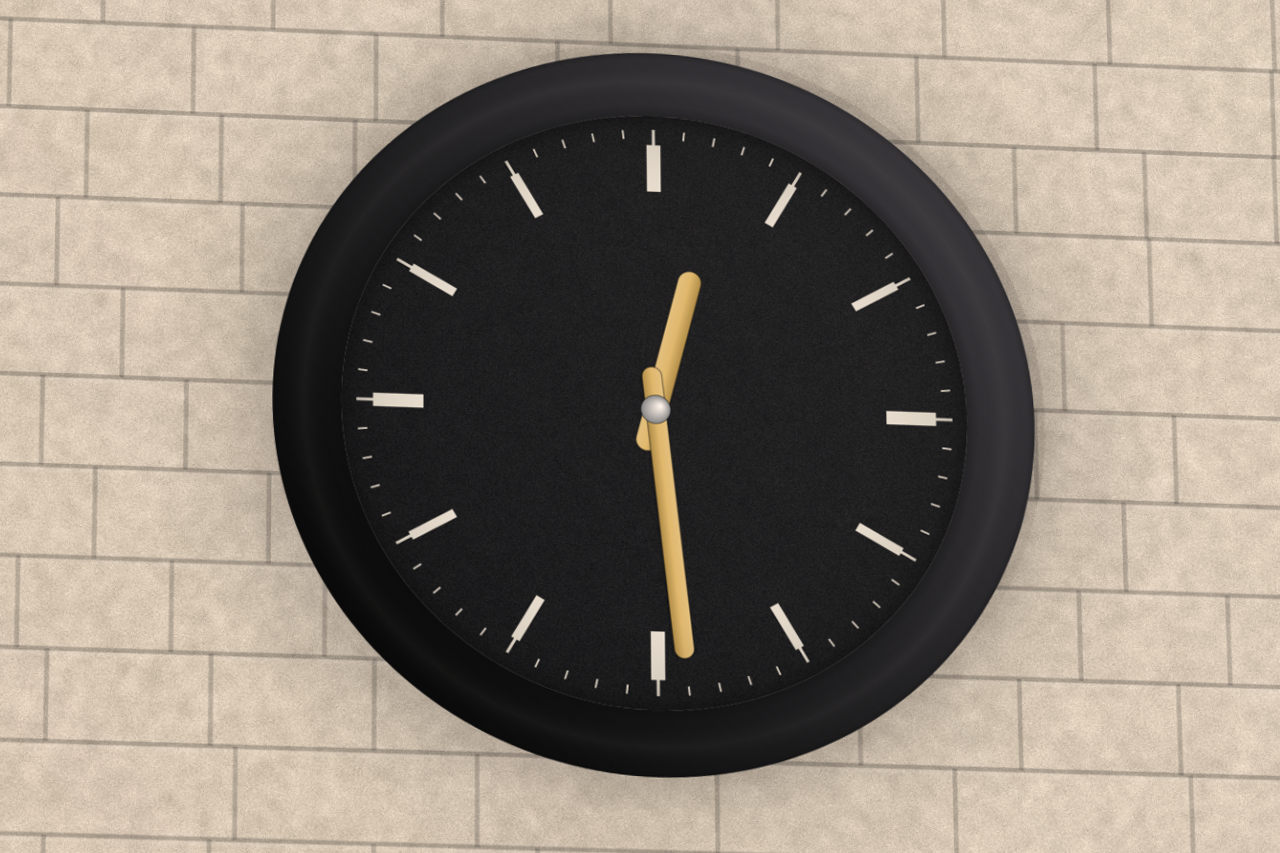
12:29
